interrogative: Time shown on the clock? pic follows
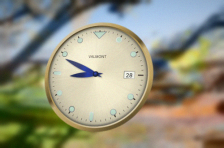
8:49
